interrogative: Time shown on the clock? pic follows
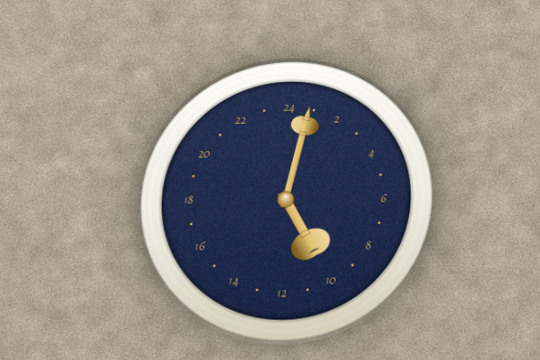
10:02
